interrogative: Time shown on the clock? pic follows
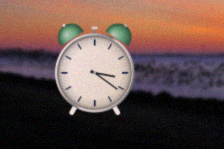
3:21
